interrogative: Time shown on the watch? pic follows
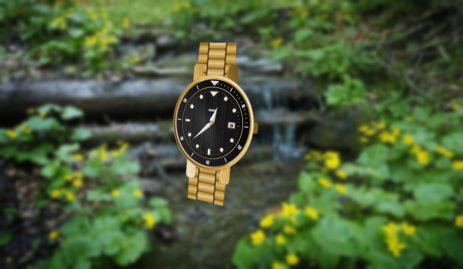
12:38
